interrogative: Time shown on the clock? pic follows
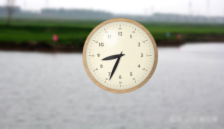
8:34
